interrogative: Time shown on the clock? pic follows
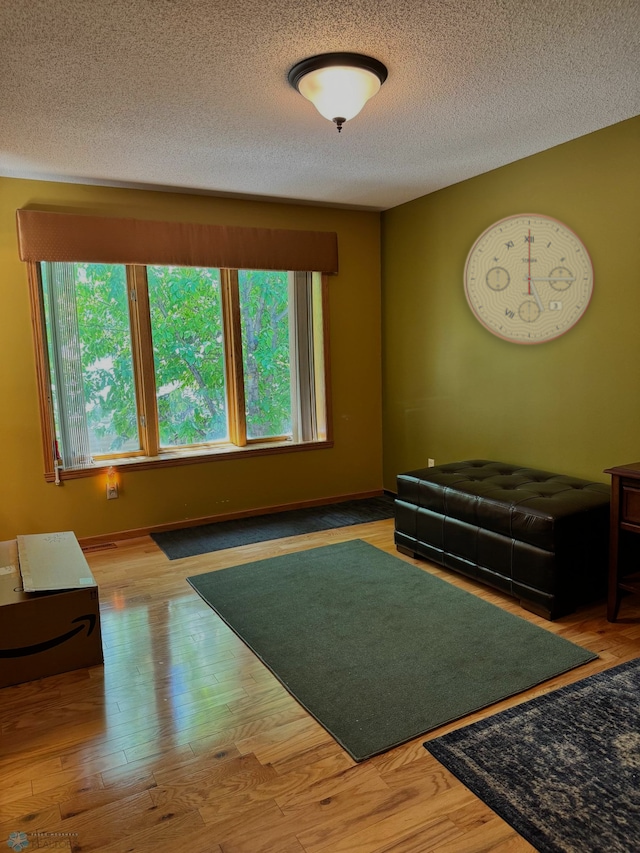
5:15
